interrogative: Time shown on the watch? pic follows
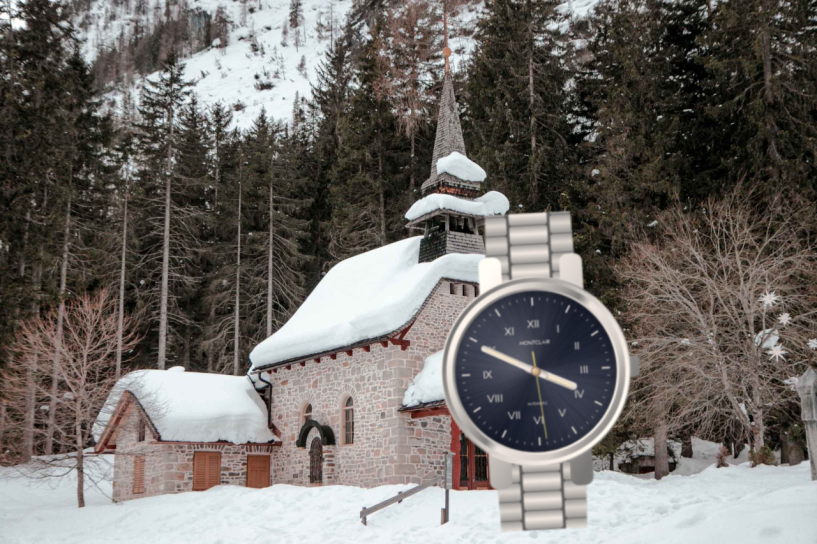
3:49:29
